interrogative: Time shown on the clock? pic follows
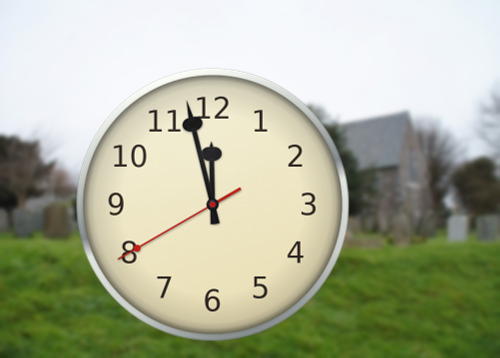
11:57:40
